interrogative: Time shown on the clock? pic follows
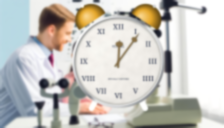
12:06
